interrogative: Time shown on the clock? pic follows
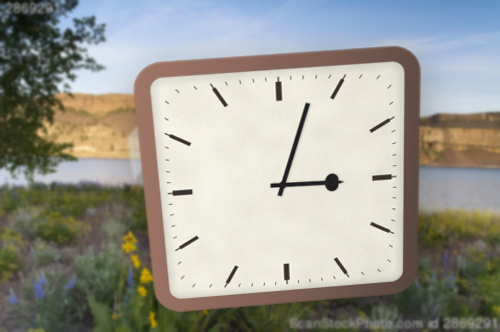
3:03
